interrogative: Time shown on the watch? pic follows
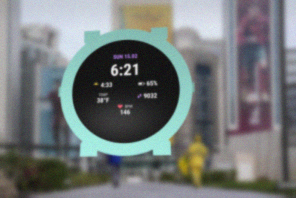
6:21
